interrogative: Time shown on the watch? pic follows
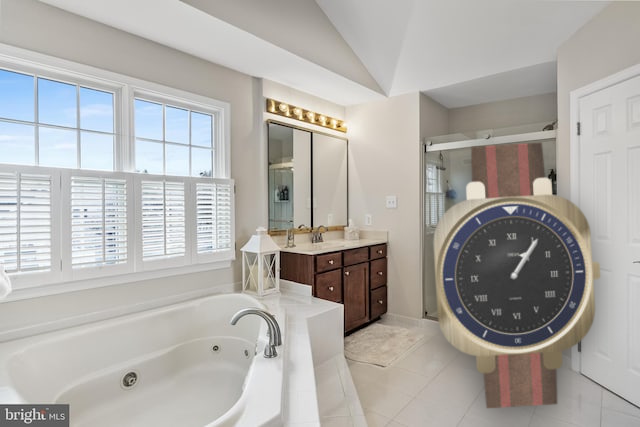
1:06
